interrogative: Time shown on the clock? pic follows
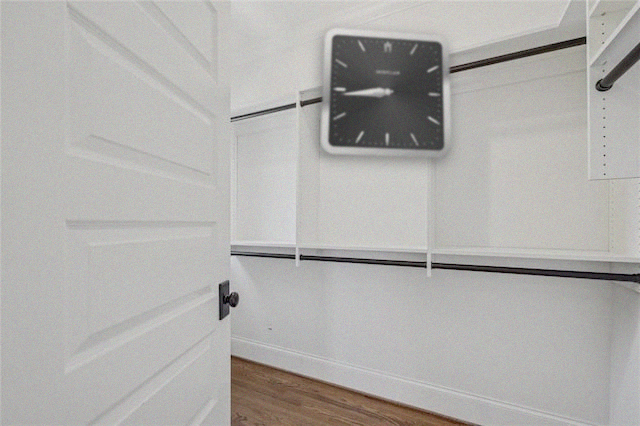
8:44
